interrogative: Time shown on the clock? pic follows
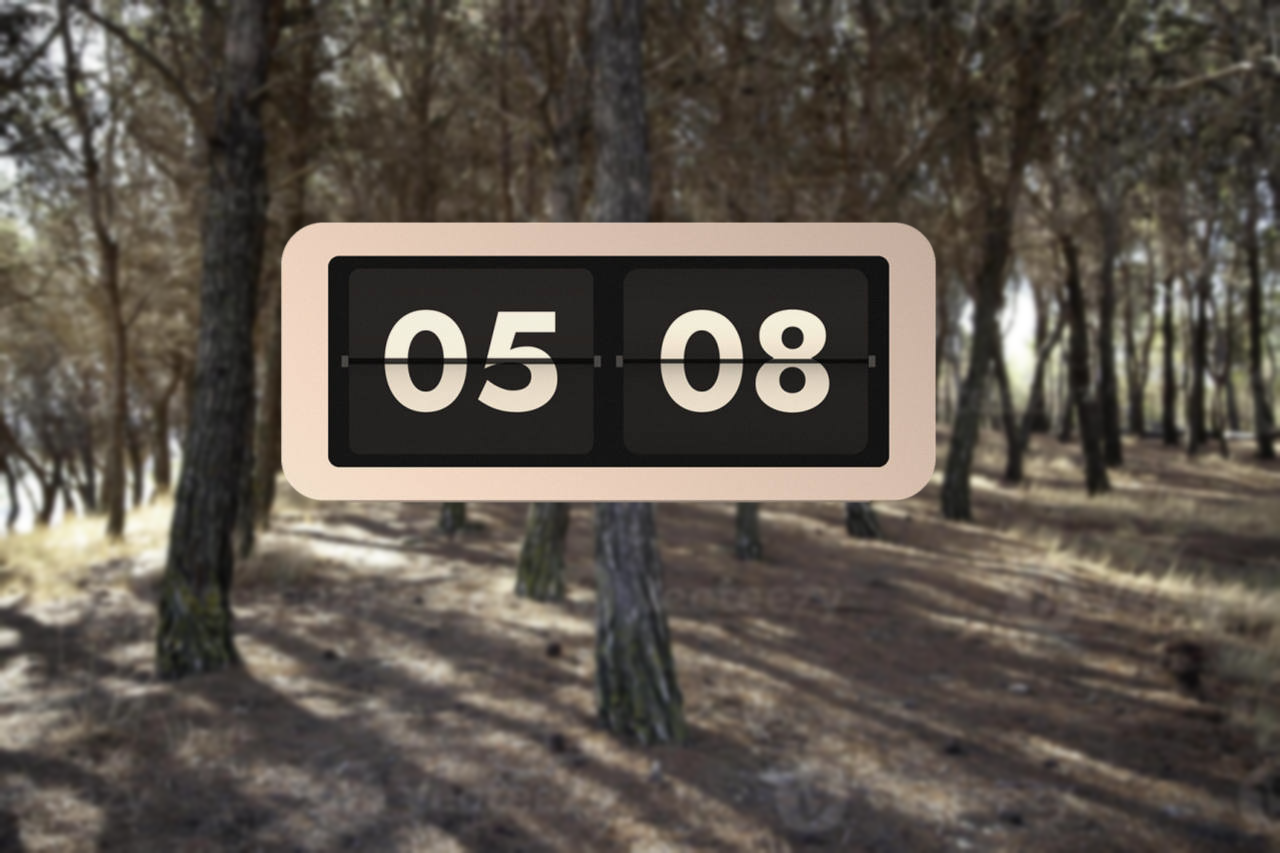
5:08
